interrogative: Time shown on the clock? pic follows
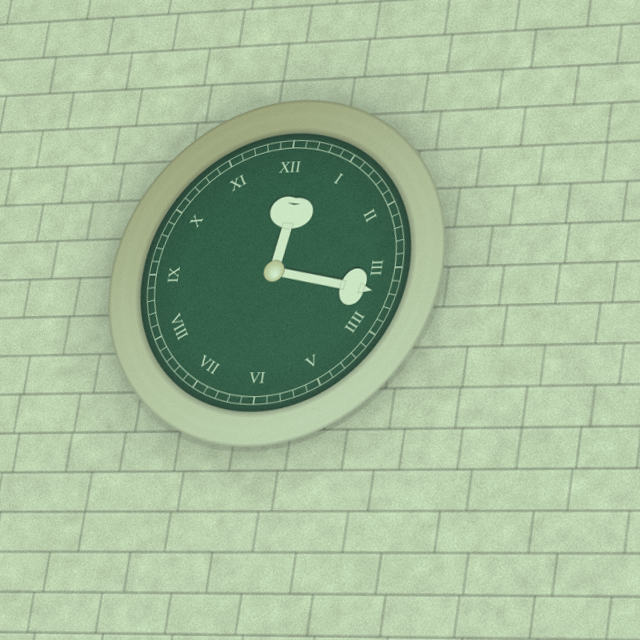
12:17
